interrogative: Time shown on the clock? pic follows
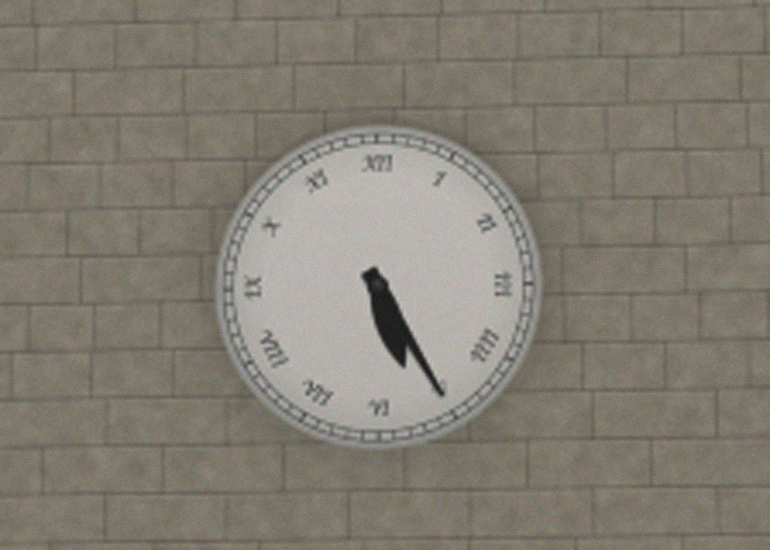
5:25
